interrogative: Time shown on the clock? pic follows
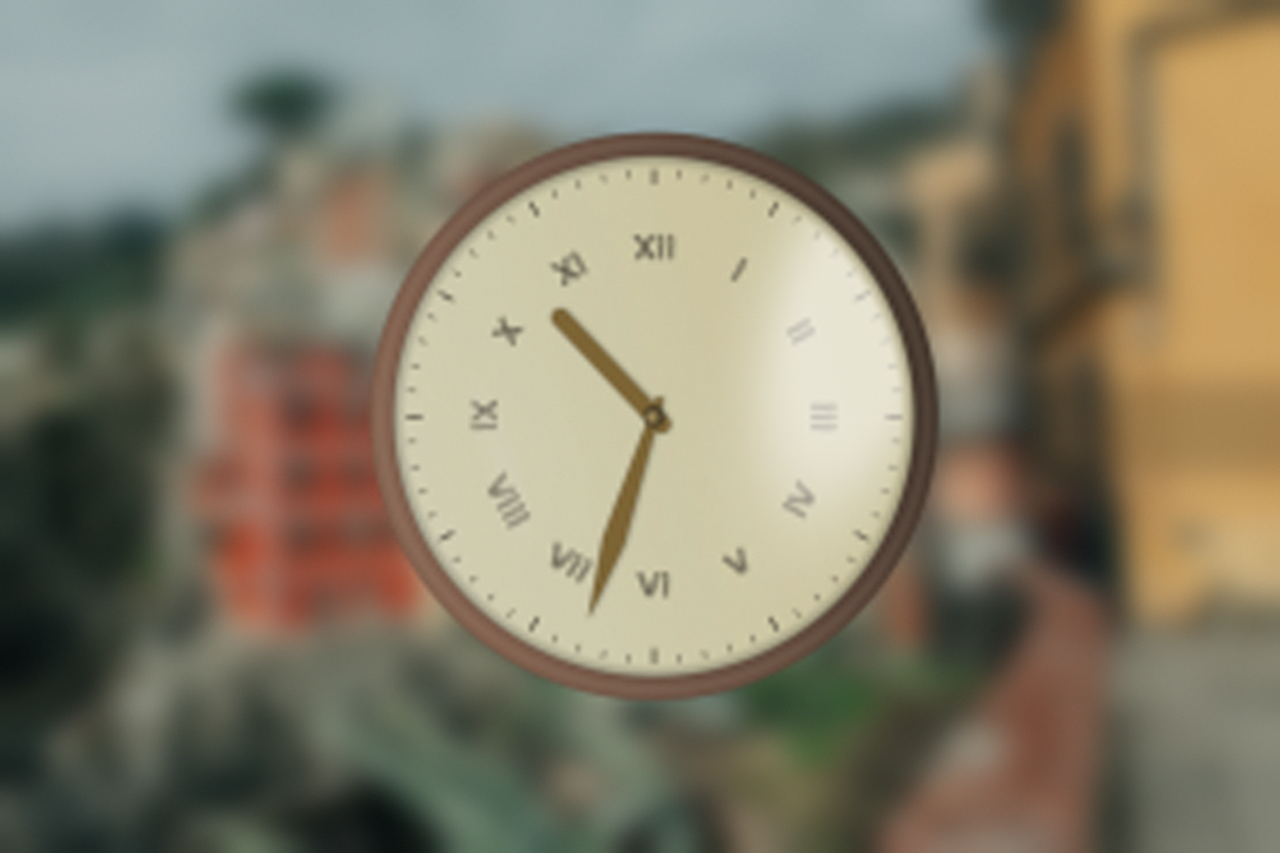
10:33
